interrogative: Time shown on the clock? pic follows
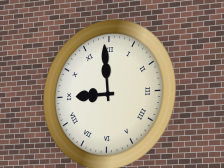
8:59
